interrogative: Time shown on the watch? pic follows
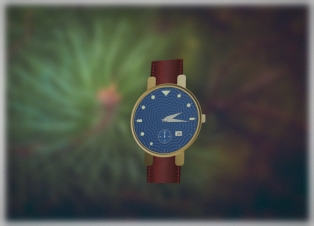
2:16
